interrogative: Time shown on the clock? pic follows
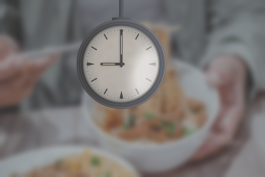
9:00
